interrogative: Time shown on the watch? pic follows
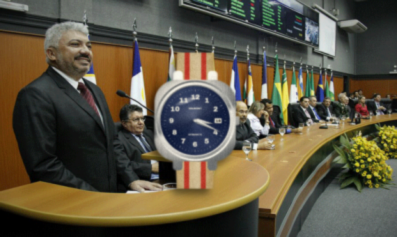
3:19
